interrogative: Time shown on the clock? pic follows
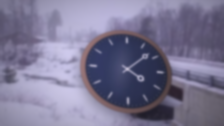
4:08
